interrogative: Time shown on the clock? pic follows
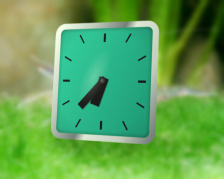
6:37
